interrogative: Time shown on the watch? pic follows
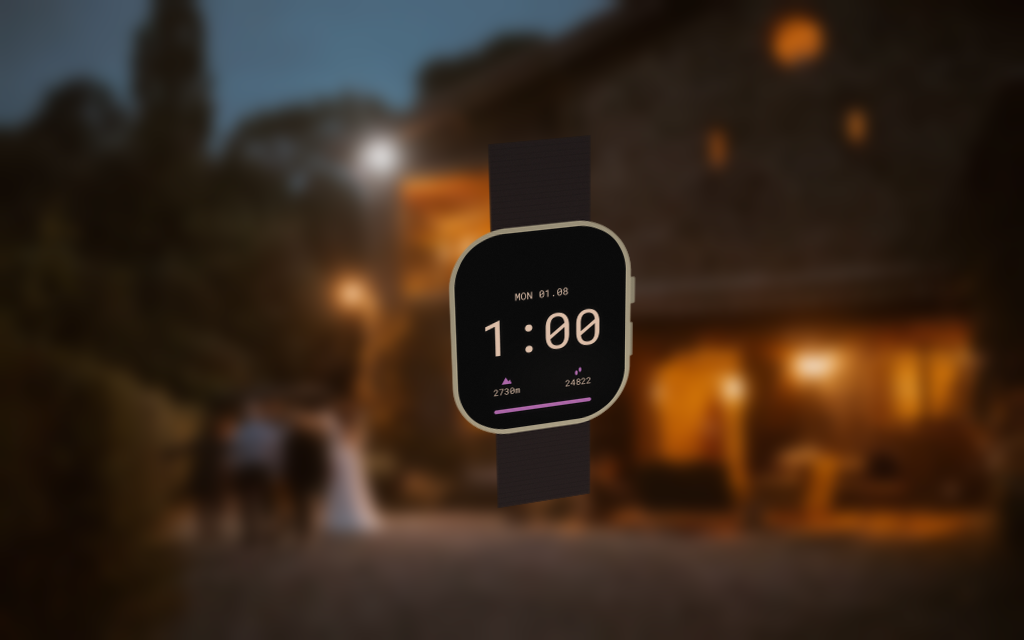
1:00
